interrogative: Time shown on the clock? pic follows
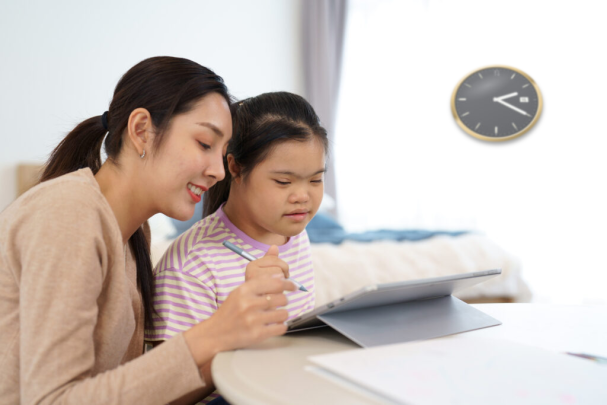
2:20
